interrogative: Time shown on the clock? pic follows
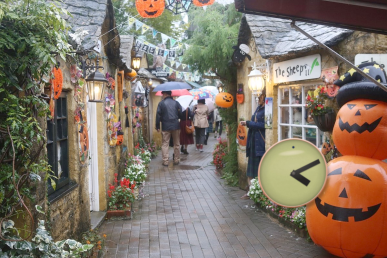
4:11
